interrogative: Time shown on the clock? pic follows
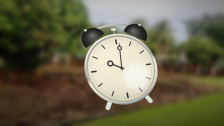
10:01
